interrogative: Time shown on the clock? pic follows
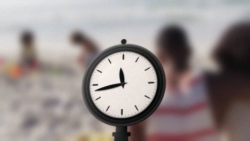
11:43
